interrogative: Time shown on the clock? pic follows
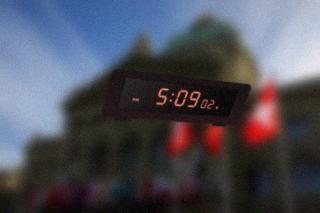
5:09:02
